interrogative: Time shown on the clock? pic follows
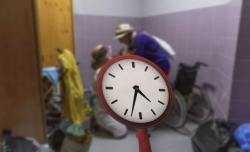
4:33
